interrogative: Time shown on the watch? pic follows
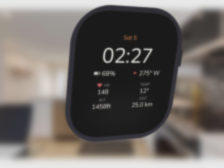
2:27
